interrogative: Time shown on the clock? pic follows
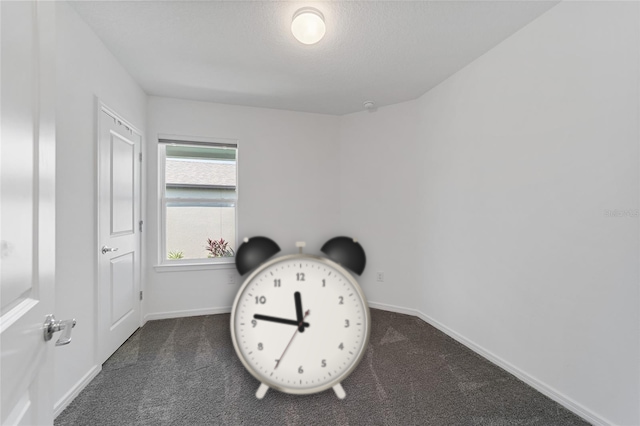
11:46:35
